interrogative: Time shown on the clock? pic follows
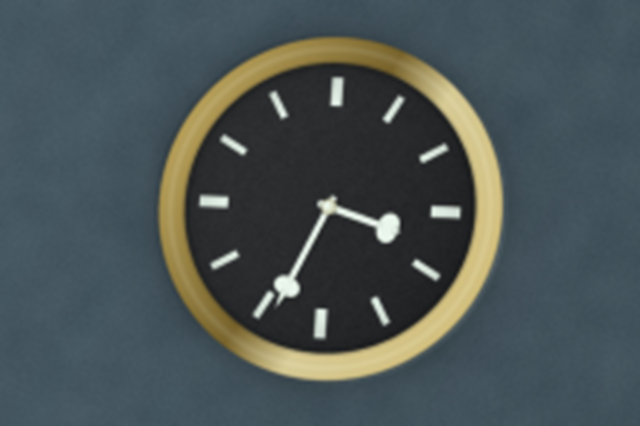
3:34
